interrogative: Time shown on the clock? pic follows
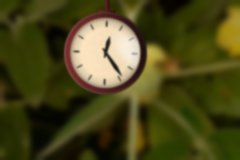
12:24
